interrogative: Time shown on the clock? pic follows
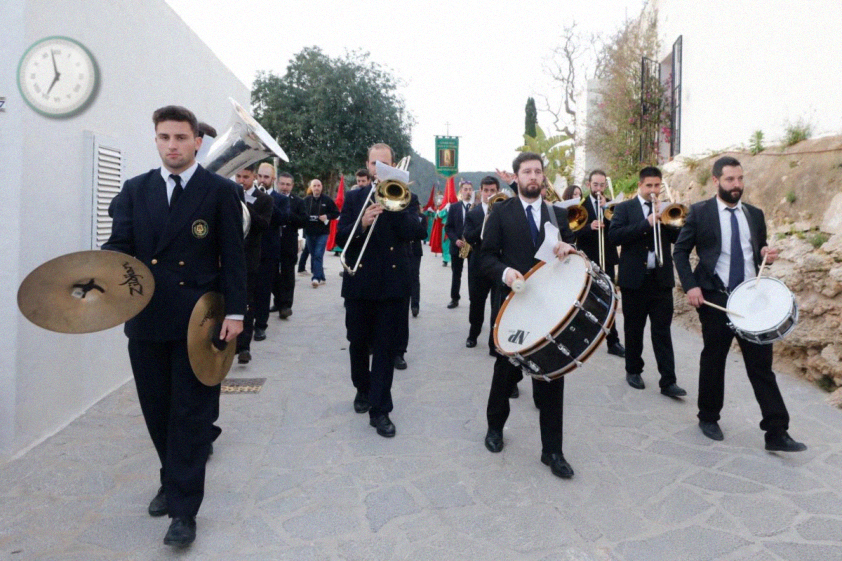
6:58
